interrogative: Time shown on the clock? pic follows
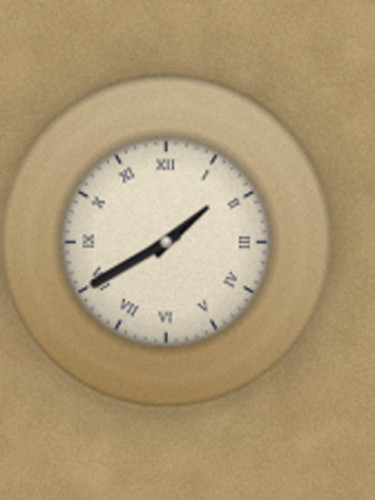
1:40
